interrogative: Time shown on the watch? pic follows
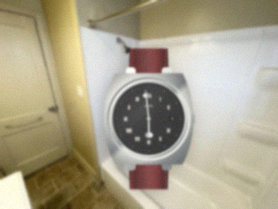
5:59
